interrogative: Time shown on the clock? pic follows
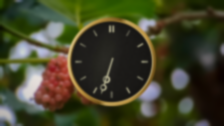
6:33
